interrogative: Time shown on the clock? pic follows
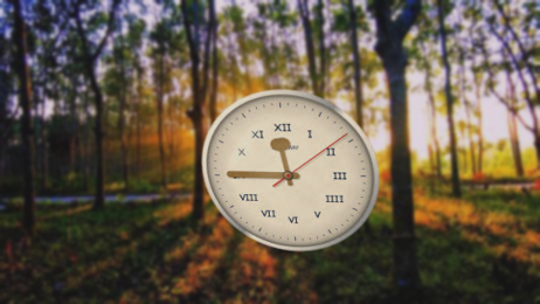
11:45:09
